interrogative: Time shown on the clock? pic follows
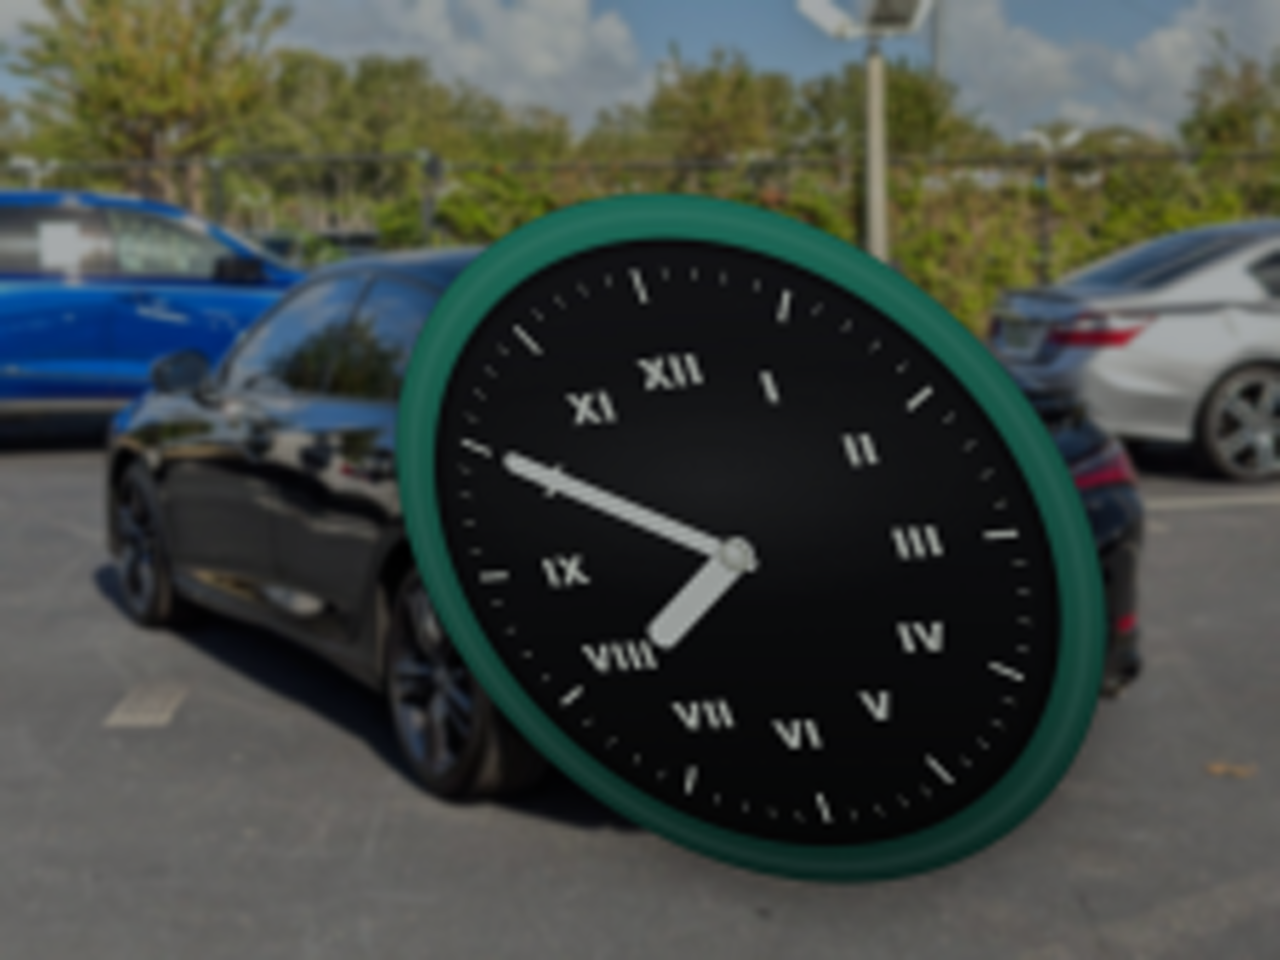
7:50
